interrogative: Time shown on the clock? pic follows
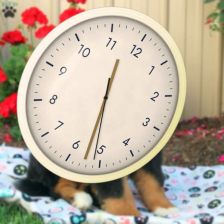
11:27:26
